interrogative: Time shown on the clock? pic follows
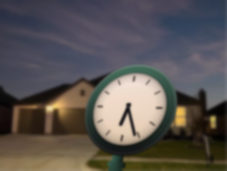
6:26
